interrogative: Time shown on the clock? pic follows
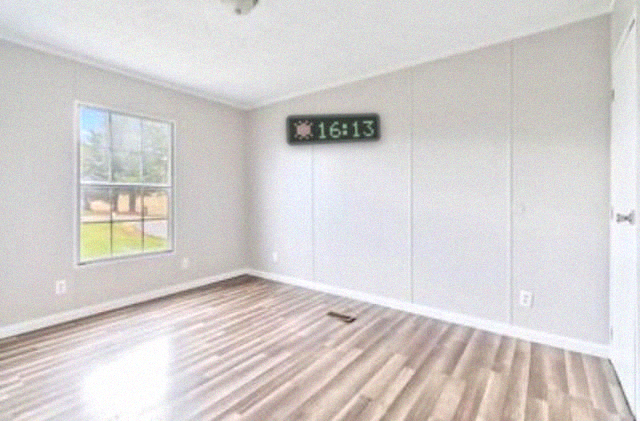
16:13
